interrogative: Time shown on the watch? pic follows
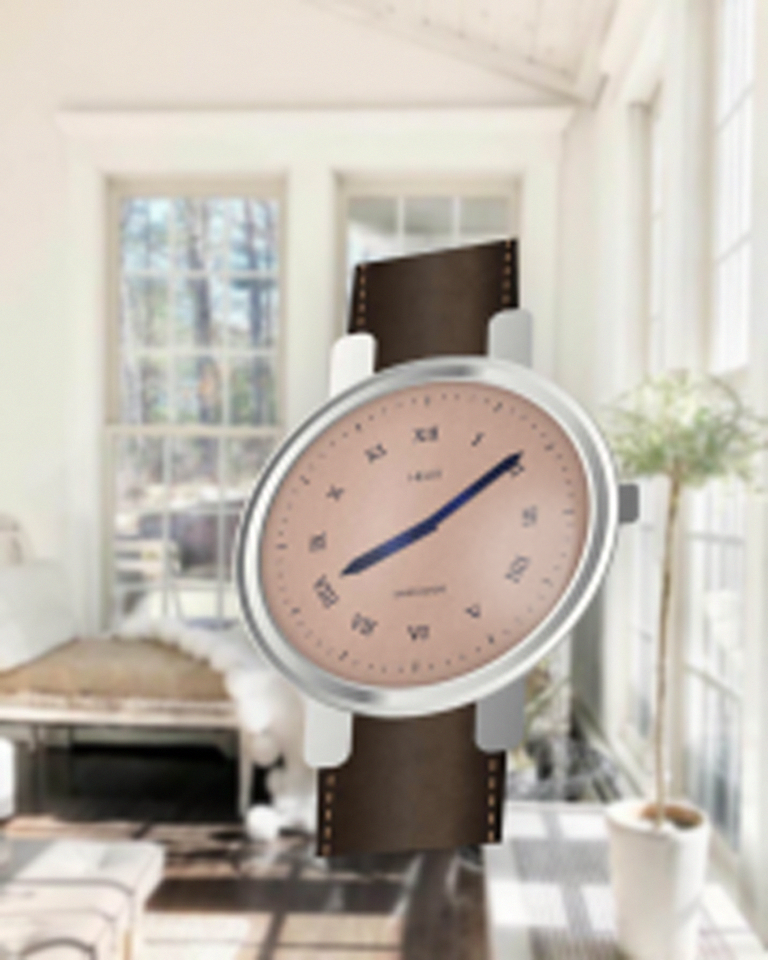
8:09
